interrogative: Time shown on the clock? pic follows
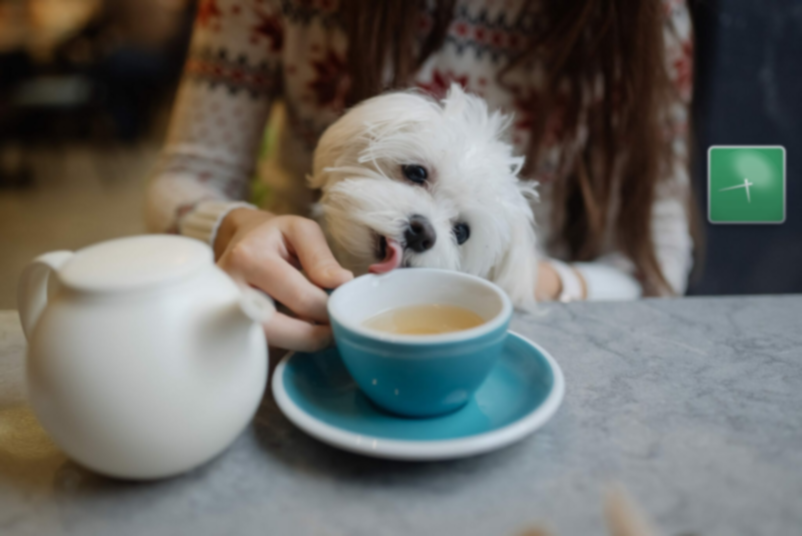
5:43
